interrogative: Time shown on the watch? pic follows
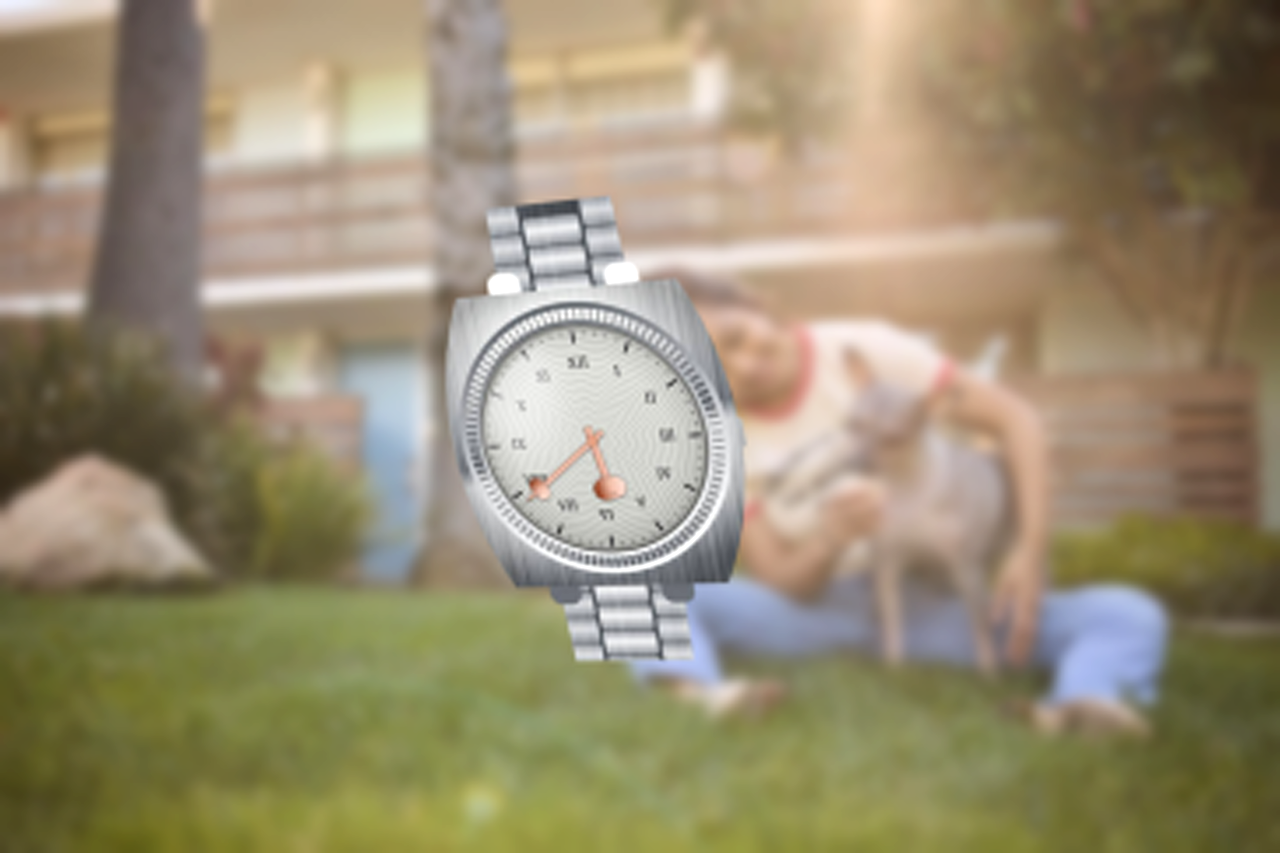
5:39
